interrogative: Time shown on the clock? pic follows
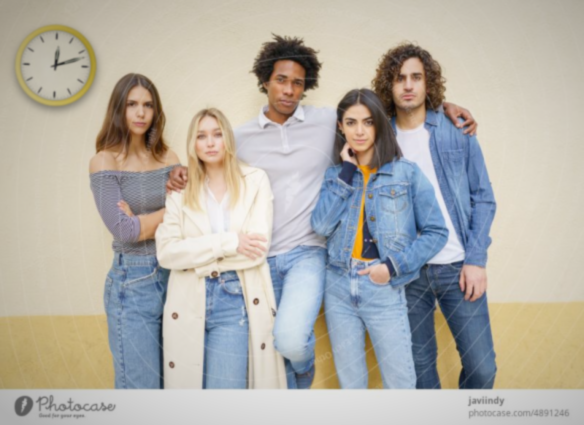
12:12
